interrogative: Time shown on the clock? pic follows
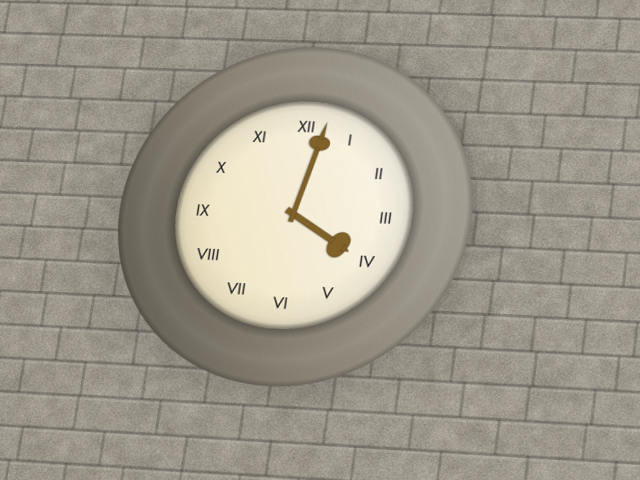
4:02
